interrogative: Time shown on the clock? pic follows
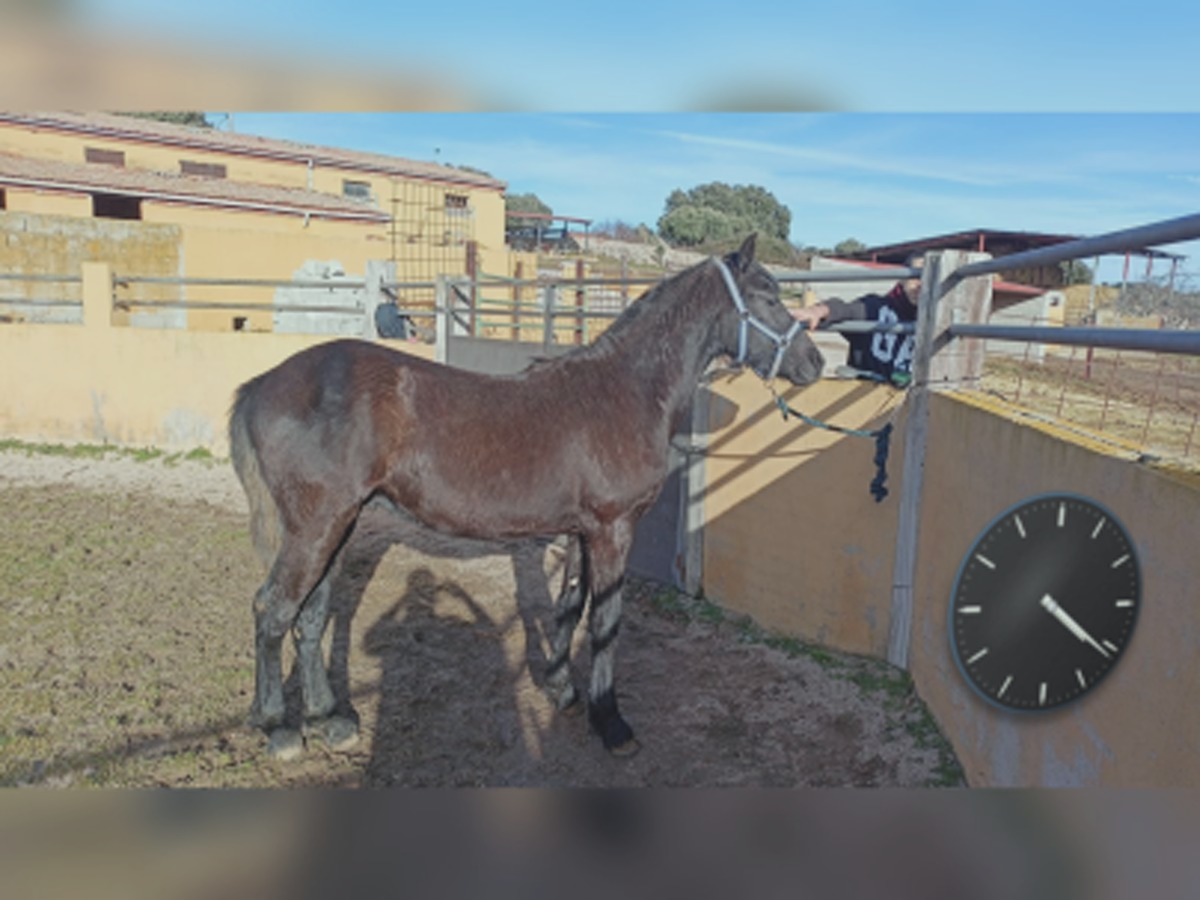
4:21
